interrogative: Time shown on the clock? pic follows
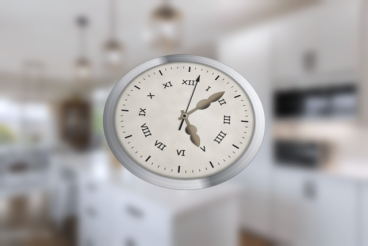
5:08:02
